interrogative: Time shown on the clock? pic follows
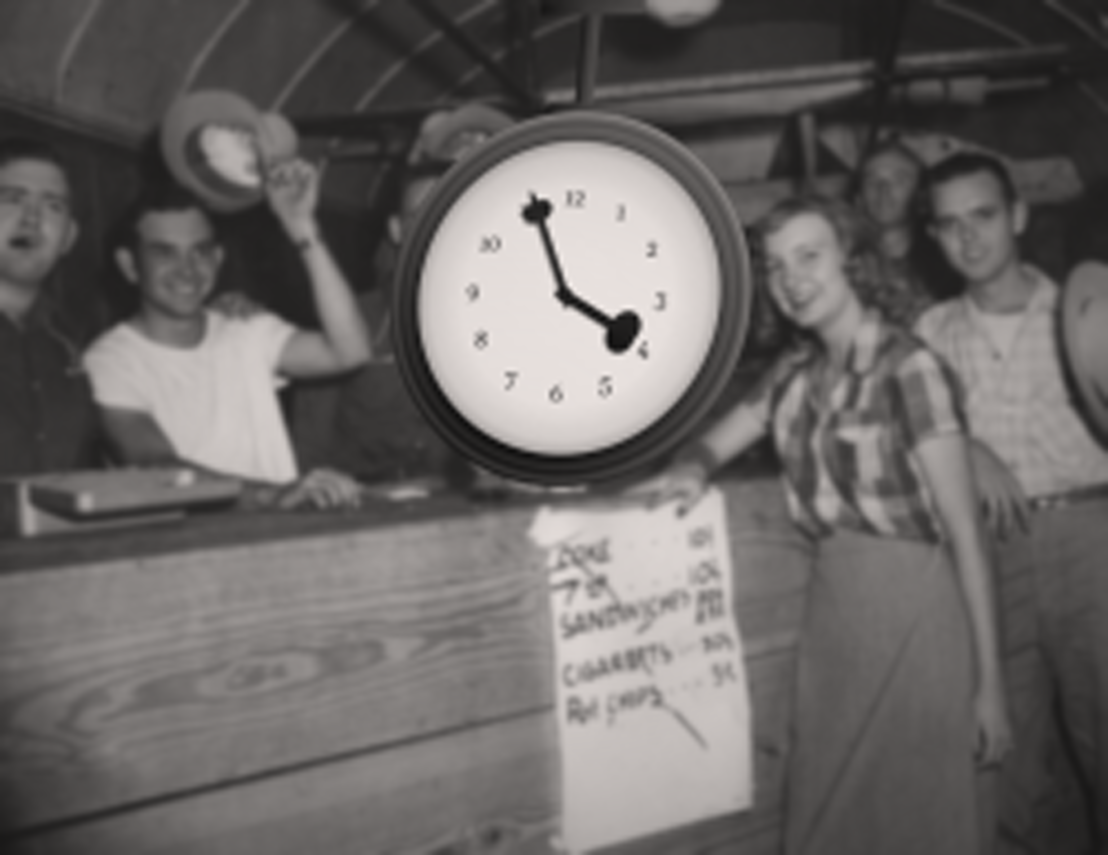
3:56
